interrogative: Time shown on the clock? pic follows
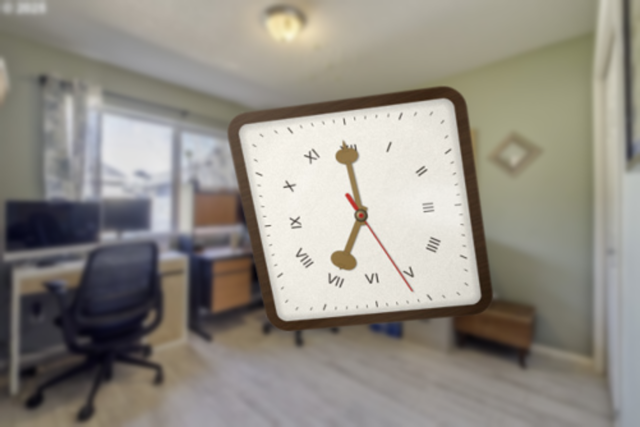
6:59:26
